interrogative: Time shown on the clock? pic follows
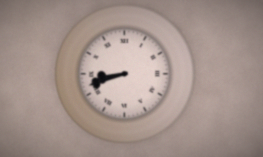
8:42
